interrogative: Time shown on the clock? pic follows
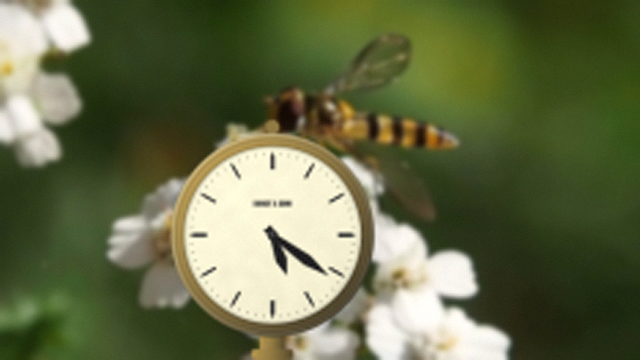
5:21
